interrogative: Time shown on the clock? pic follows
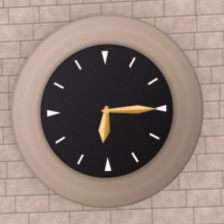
6:15
